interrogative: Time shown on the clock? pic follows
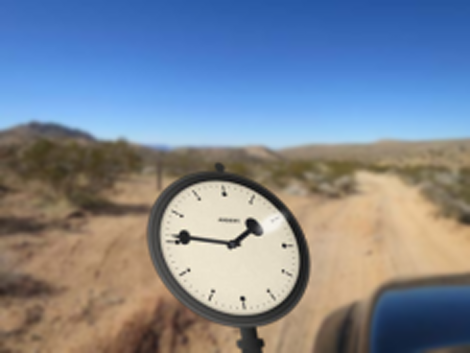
1:46
